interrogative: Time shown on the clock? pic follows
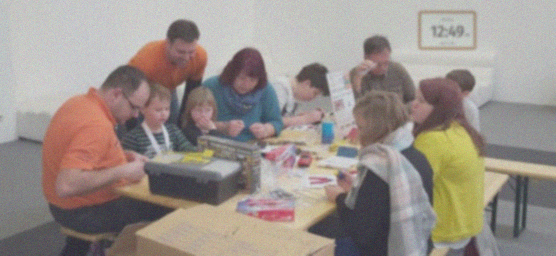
12:49
